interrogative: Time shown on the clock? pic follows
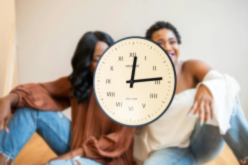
12:14
